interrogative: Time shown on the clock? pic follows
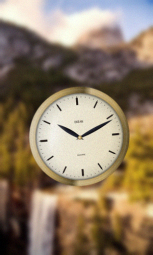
10:11
